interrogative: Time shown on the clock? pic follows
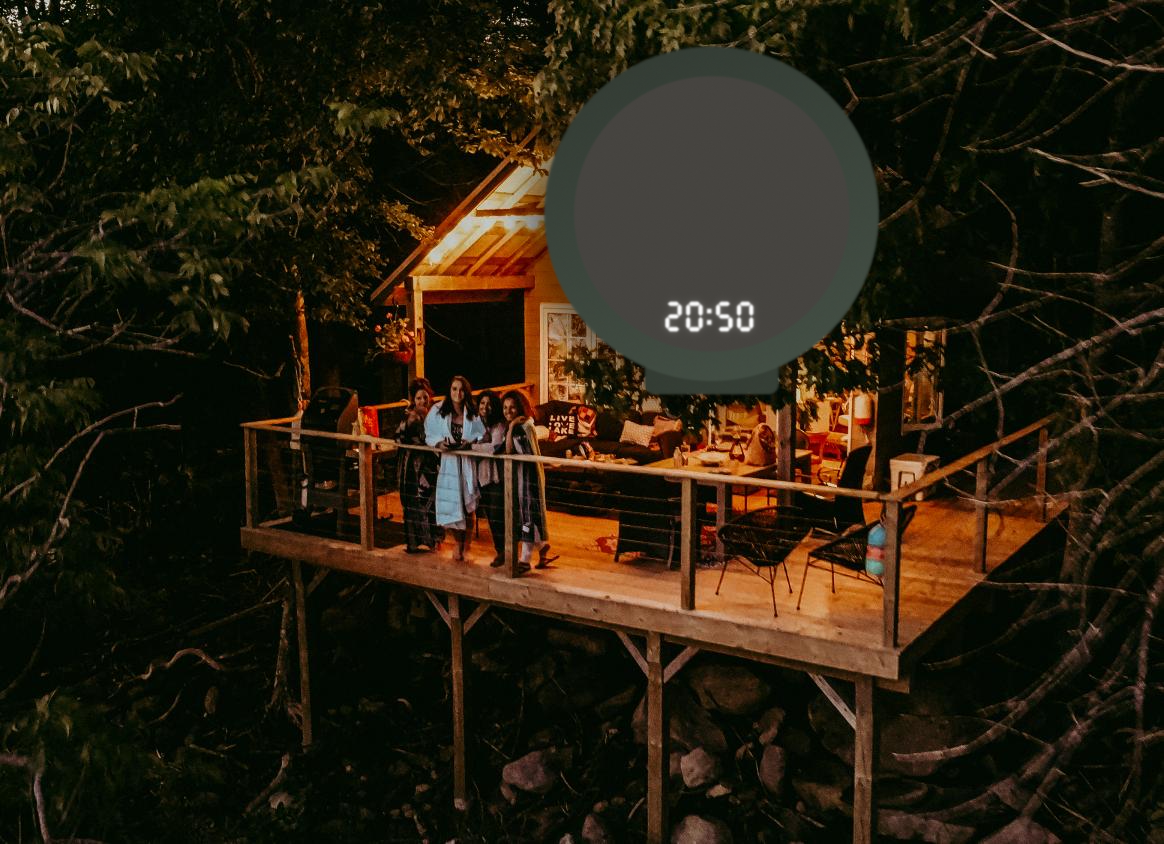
20:50
